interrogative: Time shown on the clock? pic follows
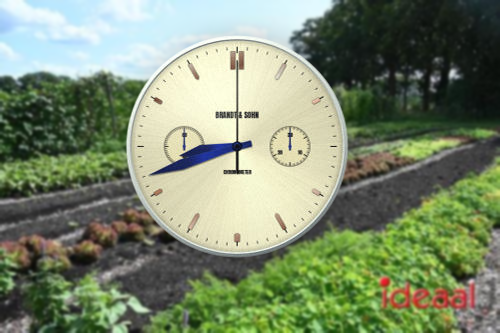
8:42
